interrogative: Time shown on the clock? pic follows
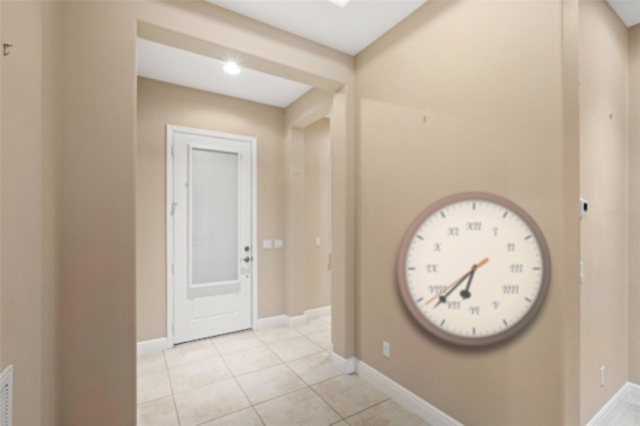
6:37:39
